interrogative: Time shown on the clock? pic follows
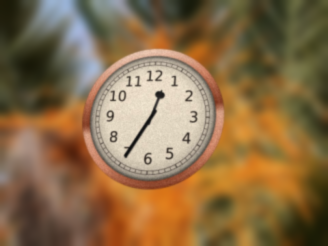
12:35
